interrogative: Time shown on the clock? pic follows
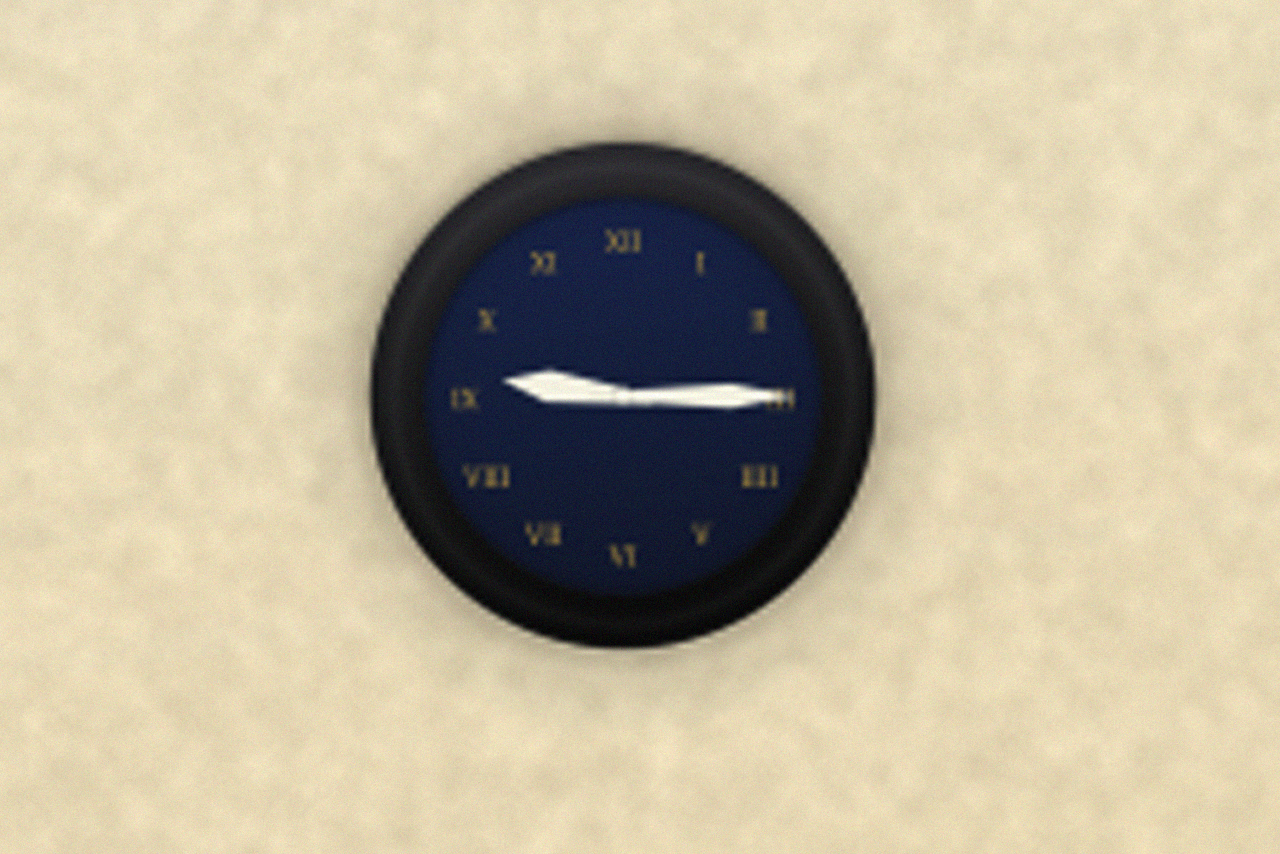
9:15
